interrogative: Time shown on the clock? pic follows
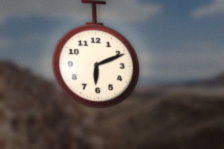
6:11
